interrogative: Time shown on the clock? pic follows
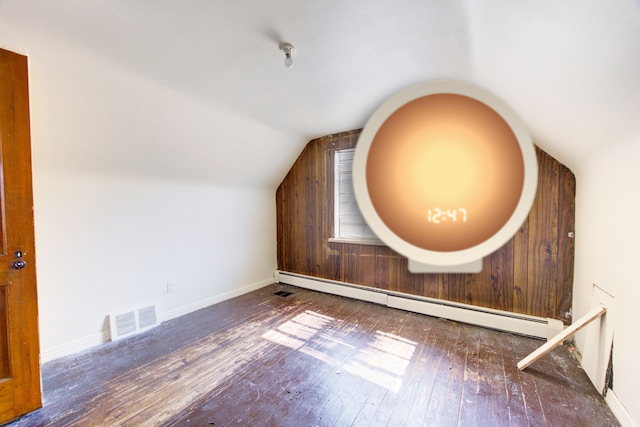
12:47
